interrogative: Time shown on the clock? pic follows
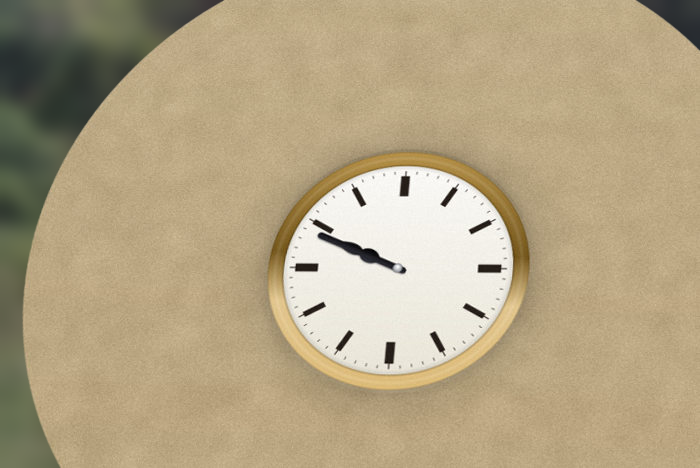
9:49
